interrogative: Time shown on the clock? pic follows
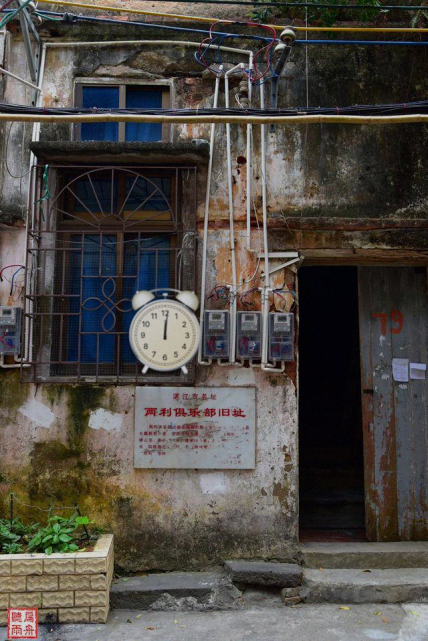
12:01
